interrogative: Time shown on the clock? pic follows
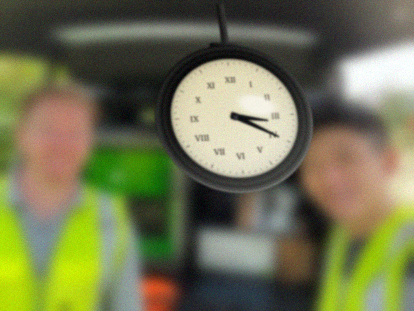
3:20
